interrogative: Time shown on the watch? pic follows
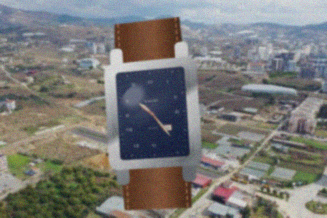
10:24
